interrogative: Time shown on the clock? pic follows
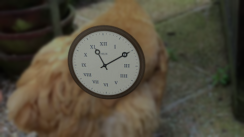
11:10
